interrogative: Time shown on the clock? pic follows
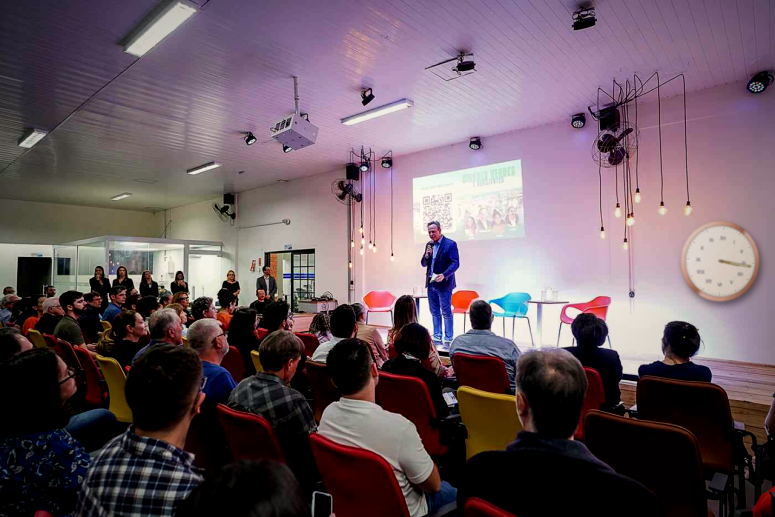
3:16
